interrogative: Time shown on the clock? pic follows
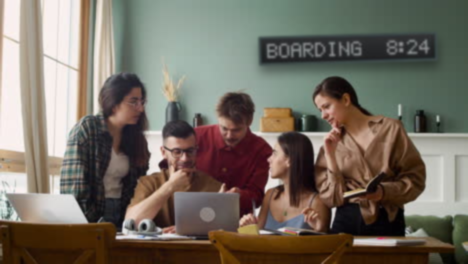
8:24
